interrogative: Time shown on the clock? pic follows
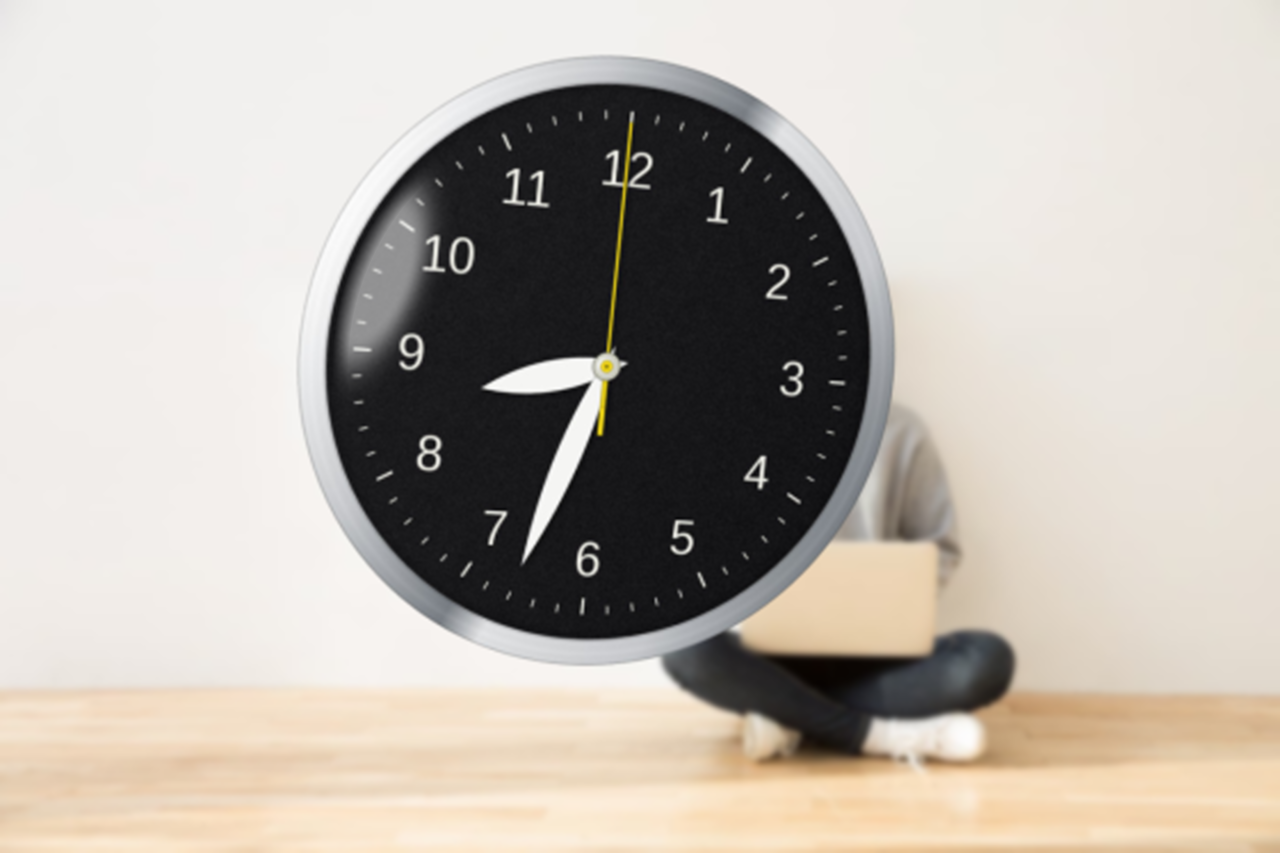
8:33:00
